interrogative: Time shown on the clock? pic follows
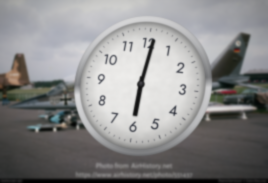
6:01
